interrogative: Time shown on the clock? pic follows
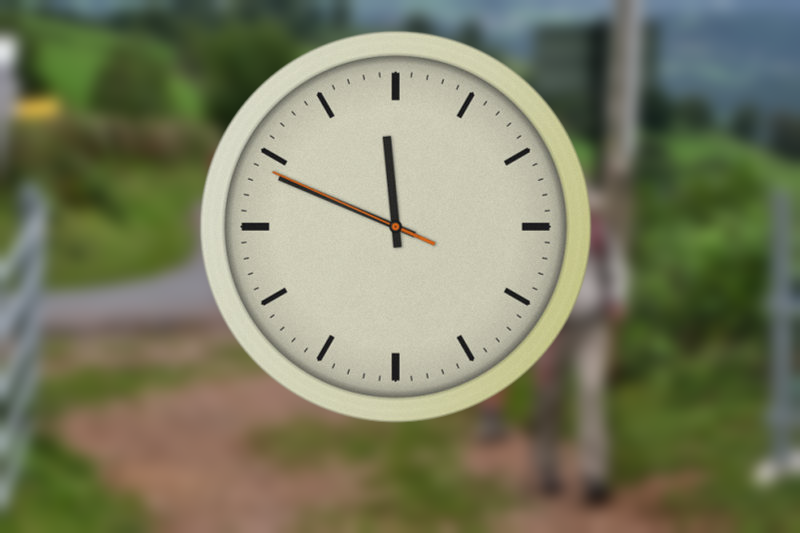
11:48:49
